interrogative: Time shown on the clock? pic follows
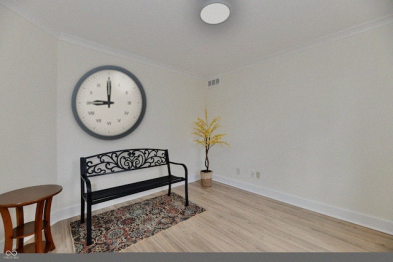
9:00
